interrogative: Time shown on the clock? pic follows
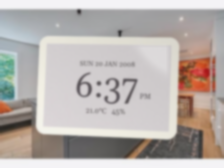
6:37
